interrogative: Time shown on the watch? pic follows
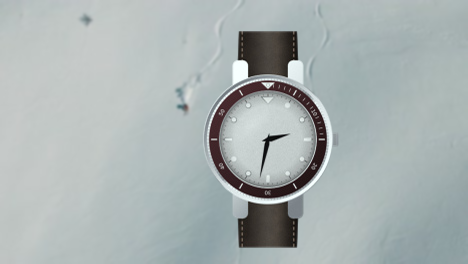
2:32
